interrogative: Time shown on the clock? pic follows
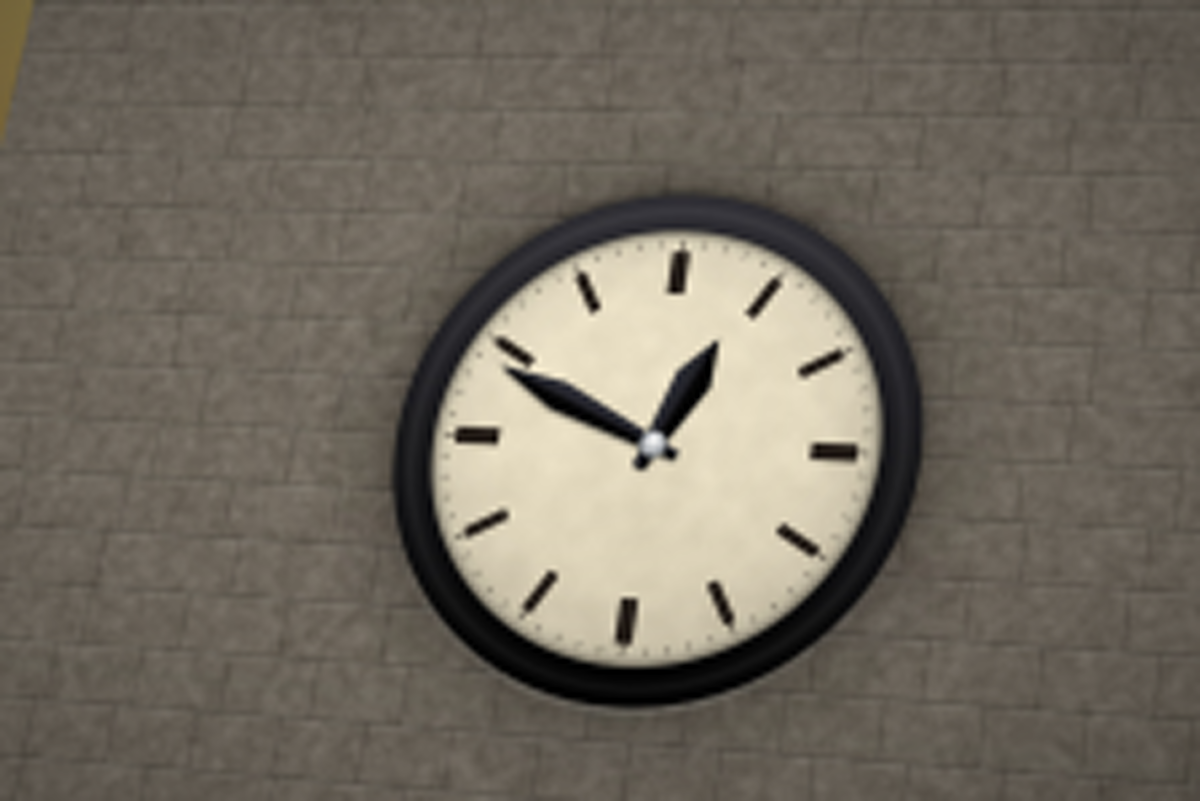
12:49
